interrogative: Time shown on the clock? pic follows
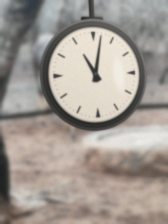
11:02
